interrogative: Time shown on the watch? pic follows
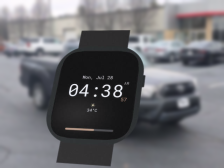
4:38
